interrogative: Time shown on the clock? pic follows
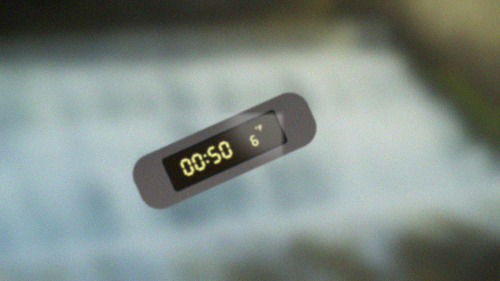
0:50
